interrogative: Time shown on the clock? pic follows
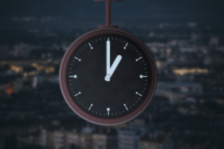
1:00
